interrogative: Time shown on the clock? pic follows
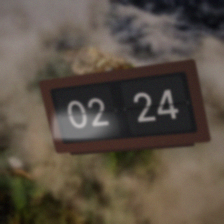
2:24
